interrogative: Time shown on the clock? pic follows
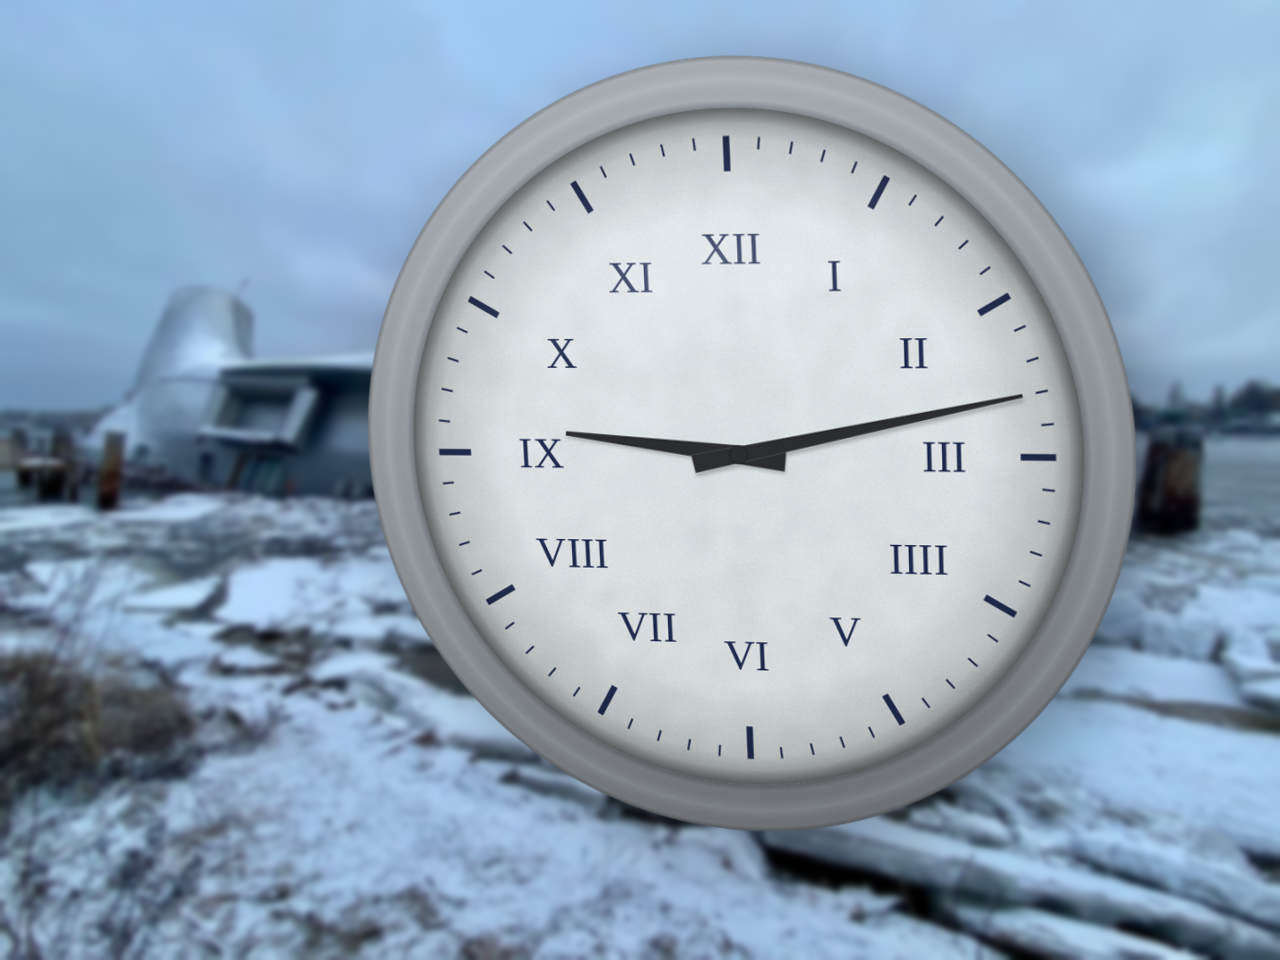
9:13
